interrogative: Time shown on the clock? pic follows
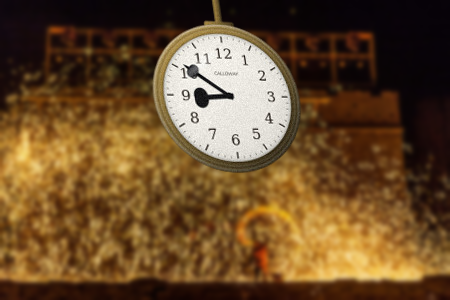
8:51
